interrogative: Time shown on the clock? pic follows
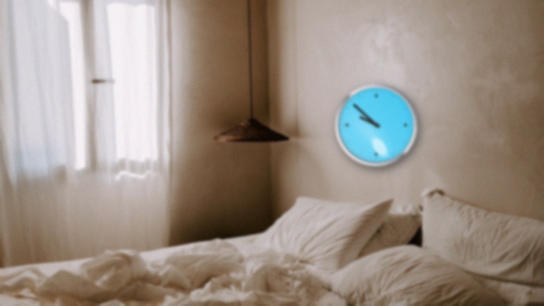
9:52
